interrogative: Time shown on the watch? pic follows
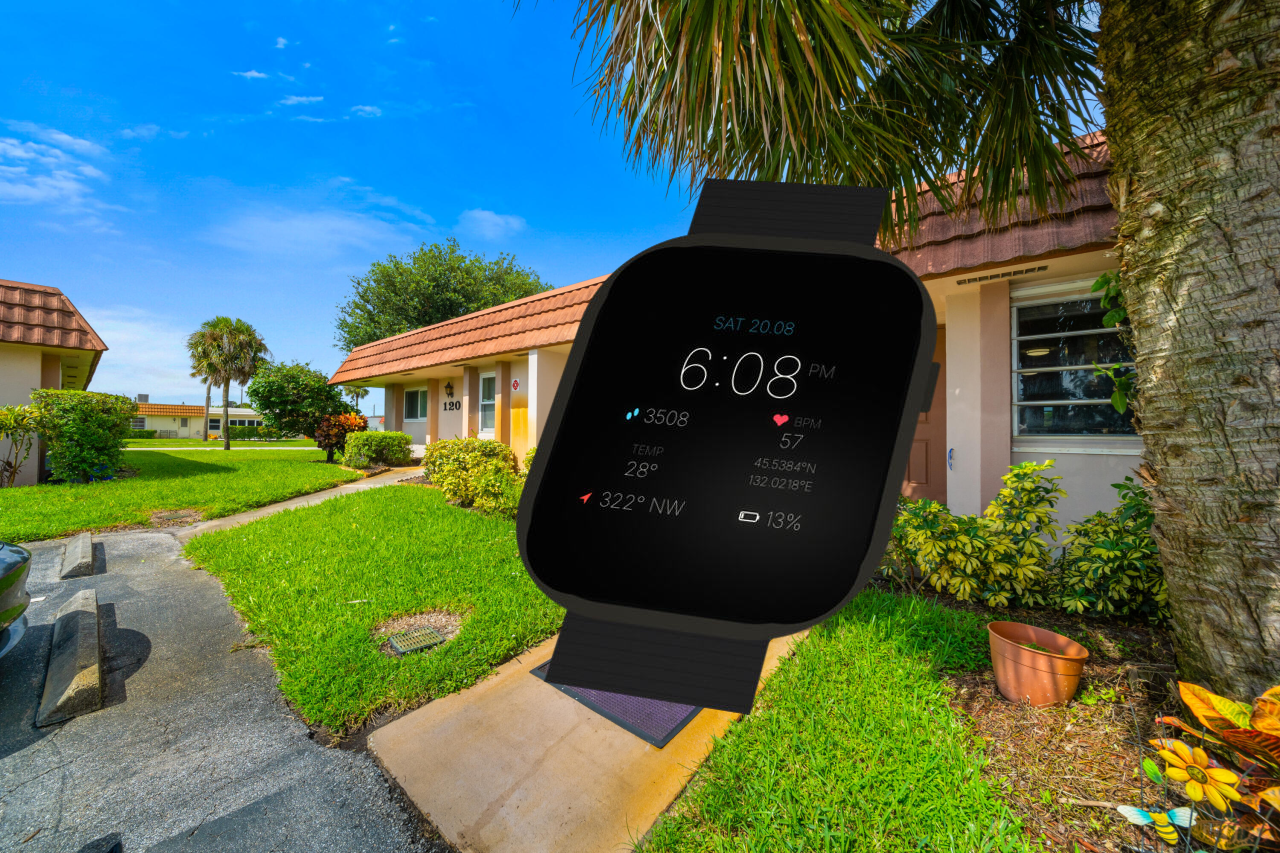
6:08
